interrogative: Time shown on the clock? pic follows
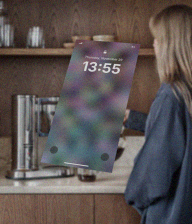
13:55
